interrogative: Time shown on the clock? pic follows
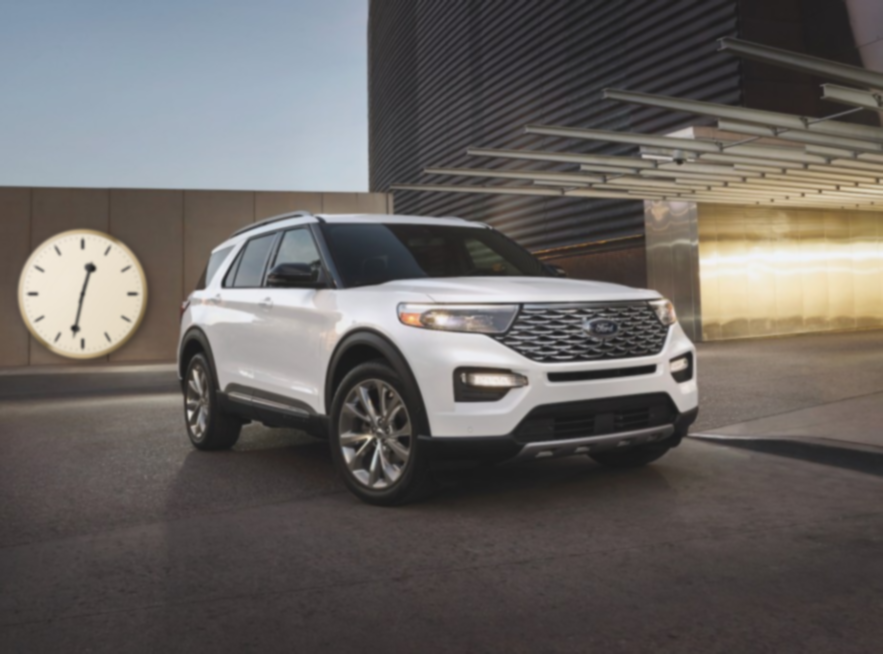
12:32
